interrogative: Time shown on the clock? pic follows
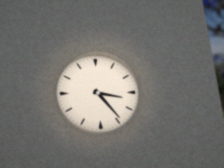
3:24
